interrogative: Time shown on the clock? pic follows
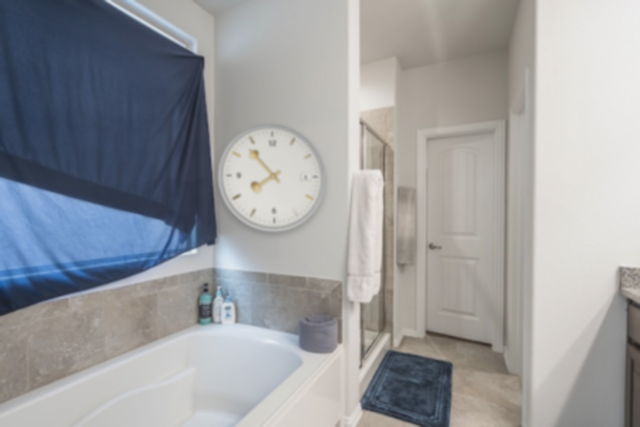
7:53
